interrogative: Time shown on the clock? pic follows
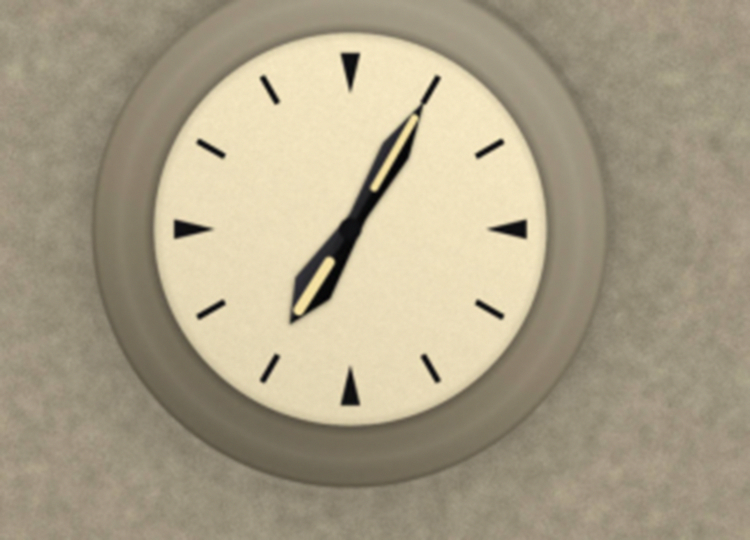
7:05
